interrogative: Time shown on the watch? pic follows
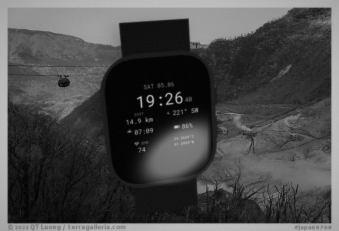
19:26
